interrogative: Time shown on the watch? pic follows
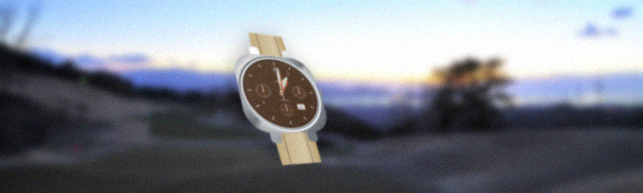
1:01
